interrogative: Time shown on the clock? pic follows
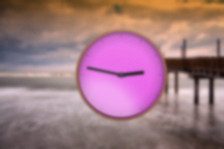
2:47
